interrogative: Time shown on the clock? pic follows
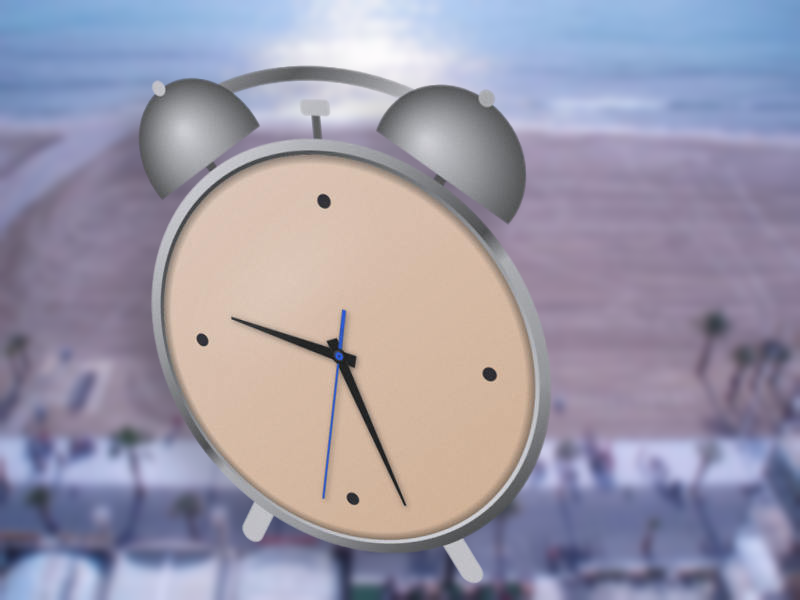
9:26:32
